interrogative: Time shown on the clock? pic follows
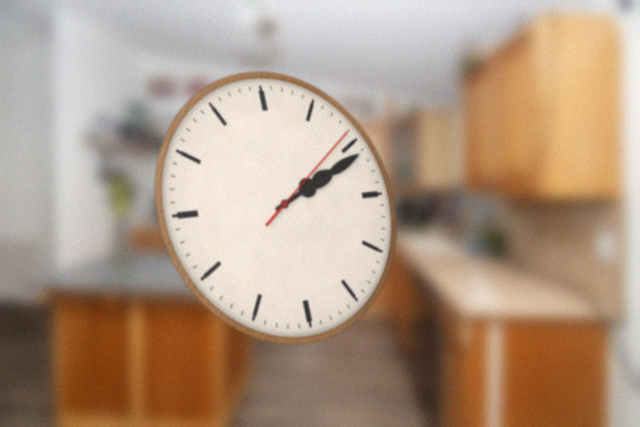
2:11:09
